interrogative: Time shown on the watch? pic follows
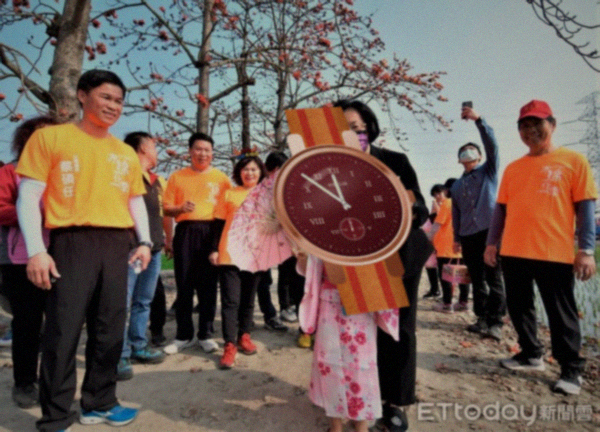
11:53
